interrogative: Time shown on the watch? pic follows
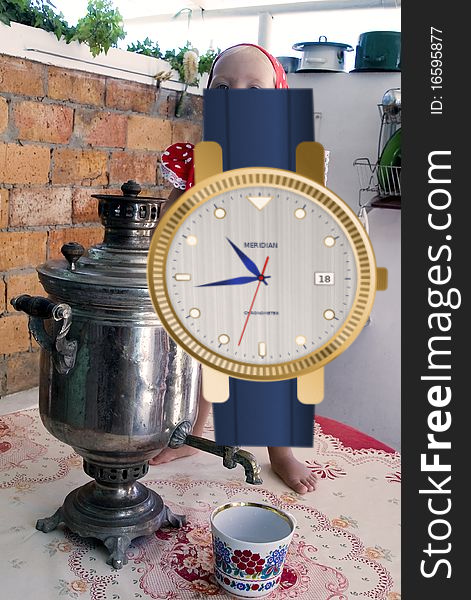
10:43:33
